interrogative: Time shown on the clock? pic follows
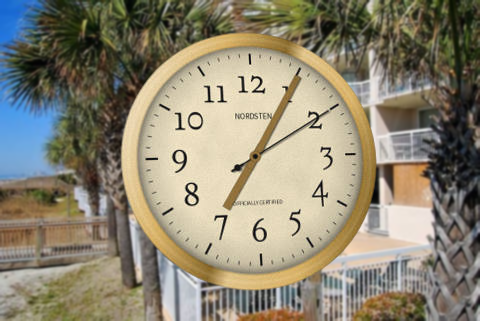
7:05:10
